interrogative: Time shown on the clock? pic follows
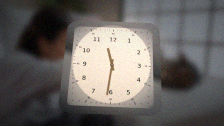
11:31
